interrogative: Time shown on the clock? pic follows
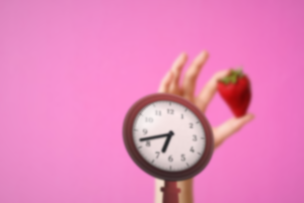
6:42
